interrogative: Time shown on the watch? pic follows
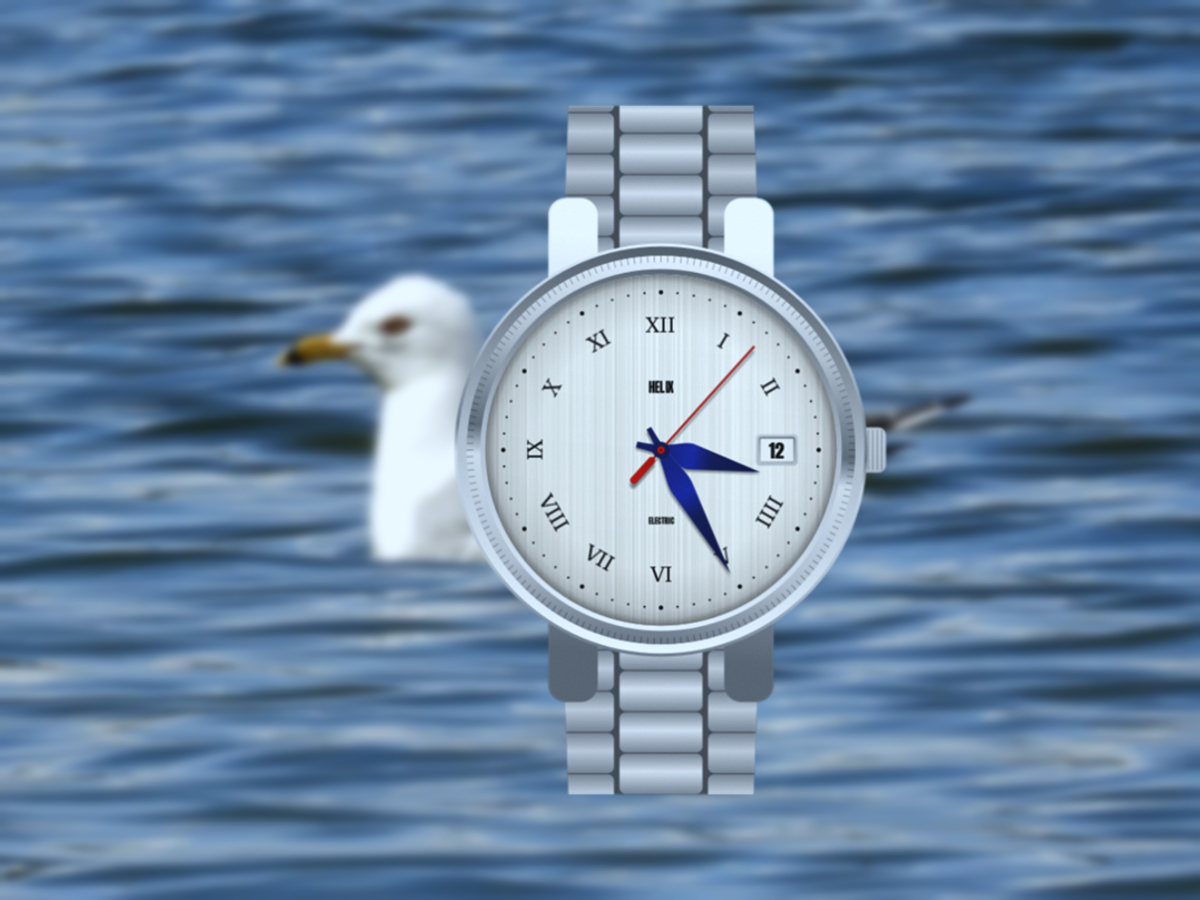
3:25:07
